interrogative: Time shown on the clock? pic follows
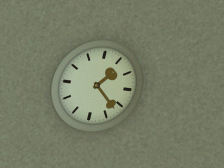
1:22
